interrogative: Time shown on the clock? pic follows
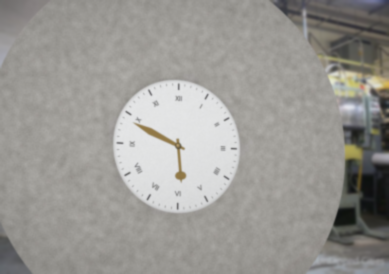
5:49
